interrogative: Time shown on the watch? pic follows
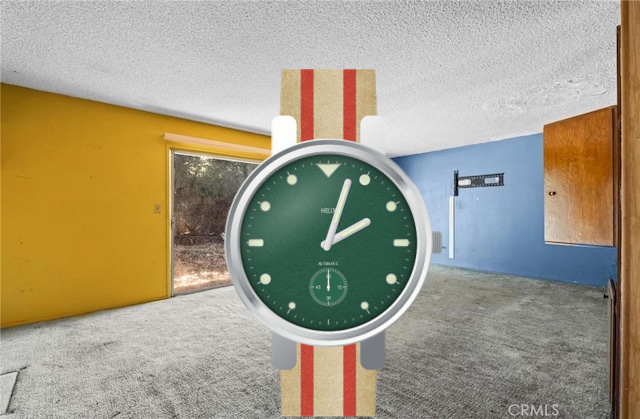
2:03
